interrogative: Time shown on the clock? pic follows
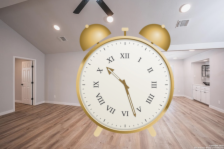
10:27
